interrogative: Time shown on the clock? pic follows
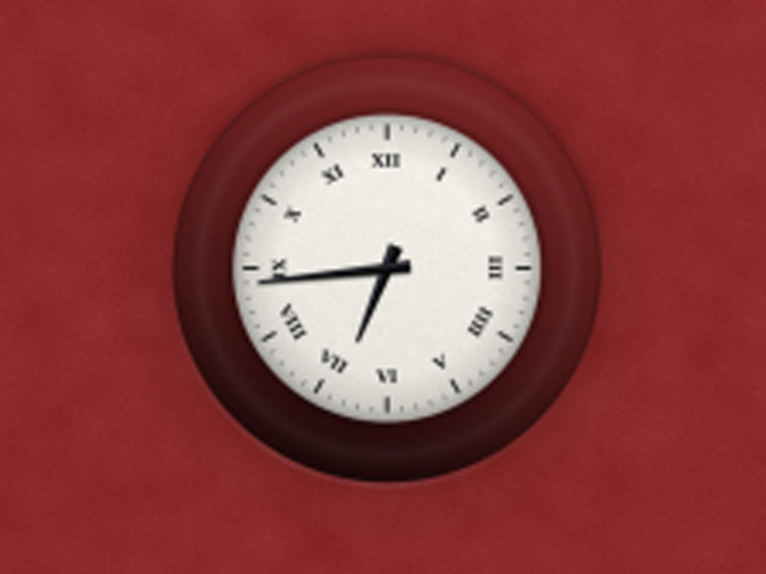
6:44
